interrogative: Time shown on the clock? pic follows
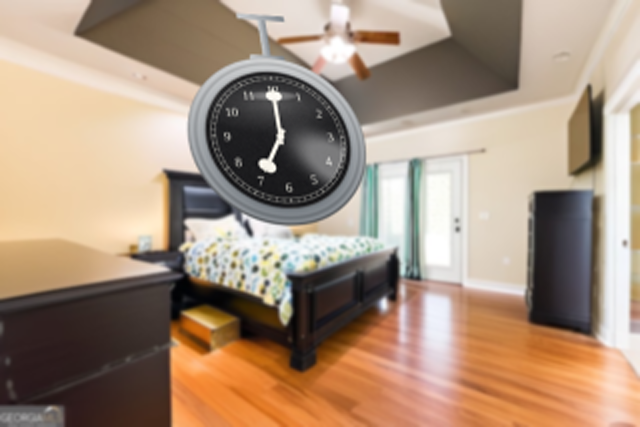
7:00
